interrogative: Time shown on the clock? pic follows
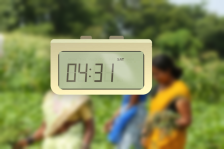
4:31
